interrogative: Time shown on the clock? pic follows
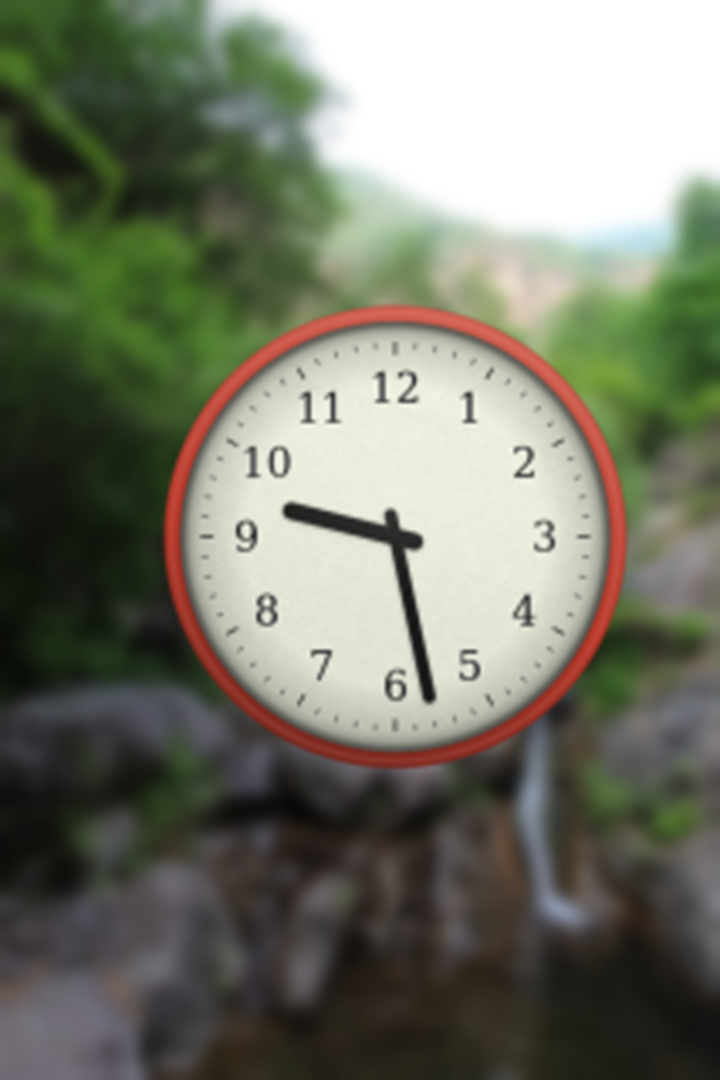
9:28
